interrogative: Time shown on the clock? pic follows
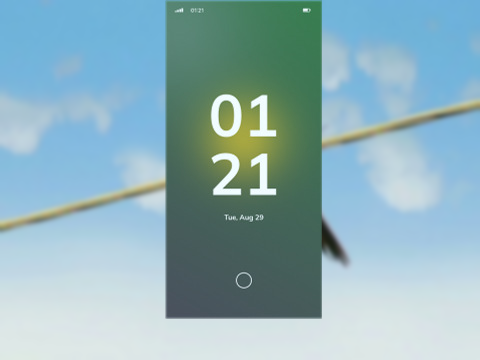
1:21
